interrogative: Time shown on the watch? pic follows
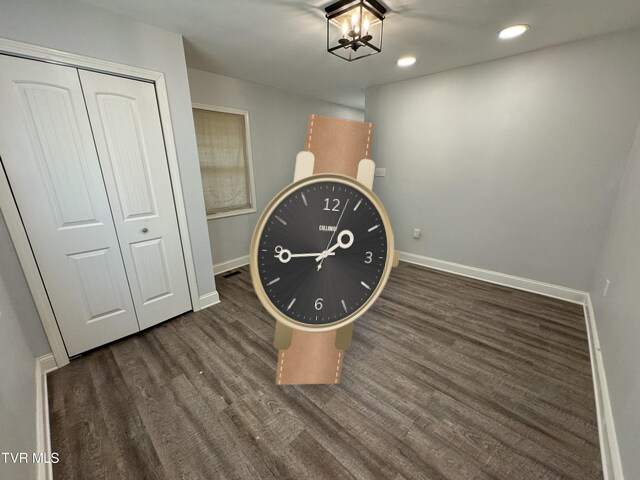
1:44:03
